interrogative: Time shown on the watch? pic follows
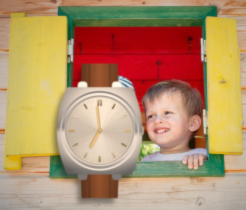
6:59
